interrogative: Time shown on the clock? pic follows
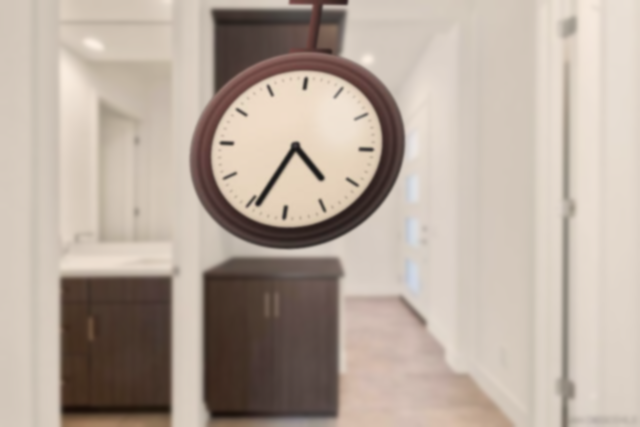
4:34
